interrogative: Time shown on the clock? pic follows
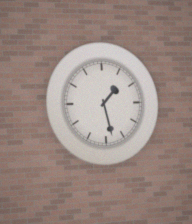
1:28
